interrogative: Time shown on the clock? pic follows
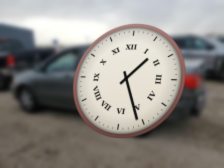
1:26
